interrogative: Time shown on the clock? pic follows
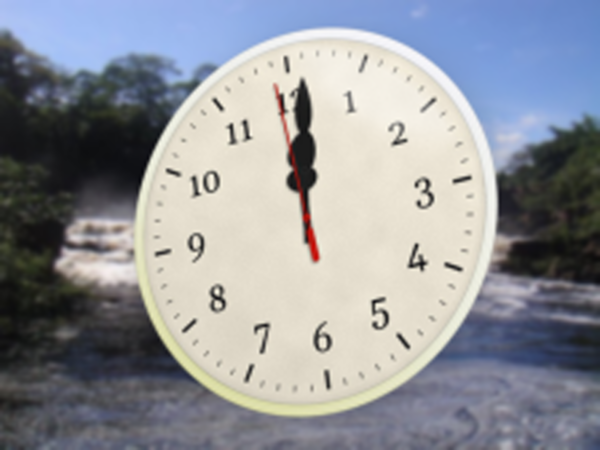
12:00:59
